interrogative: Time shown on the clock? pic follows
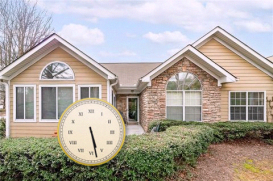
5:28
